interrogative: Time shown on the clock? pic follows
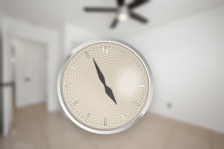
4:56
